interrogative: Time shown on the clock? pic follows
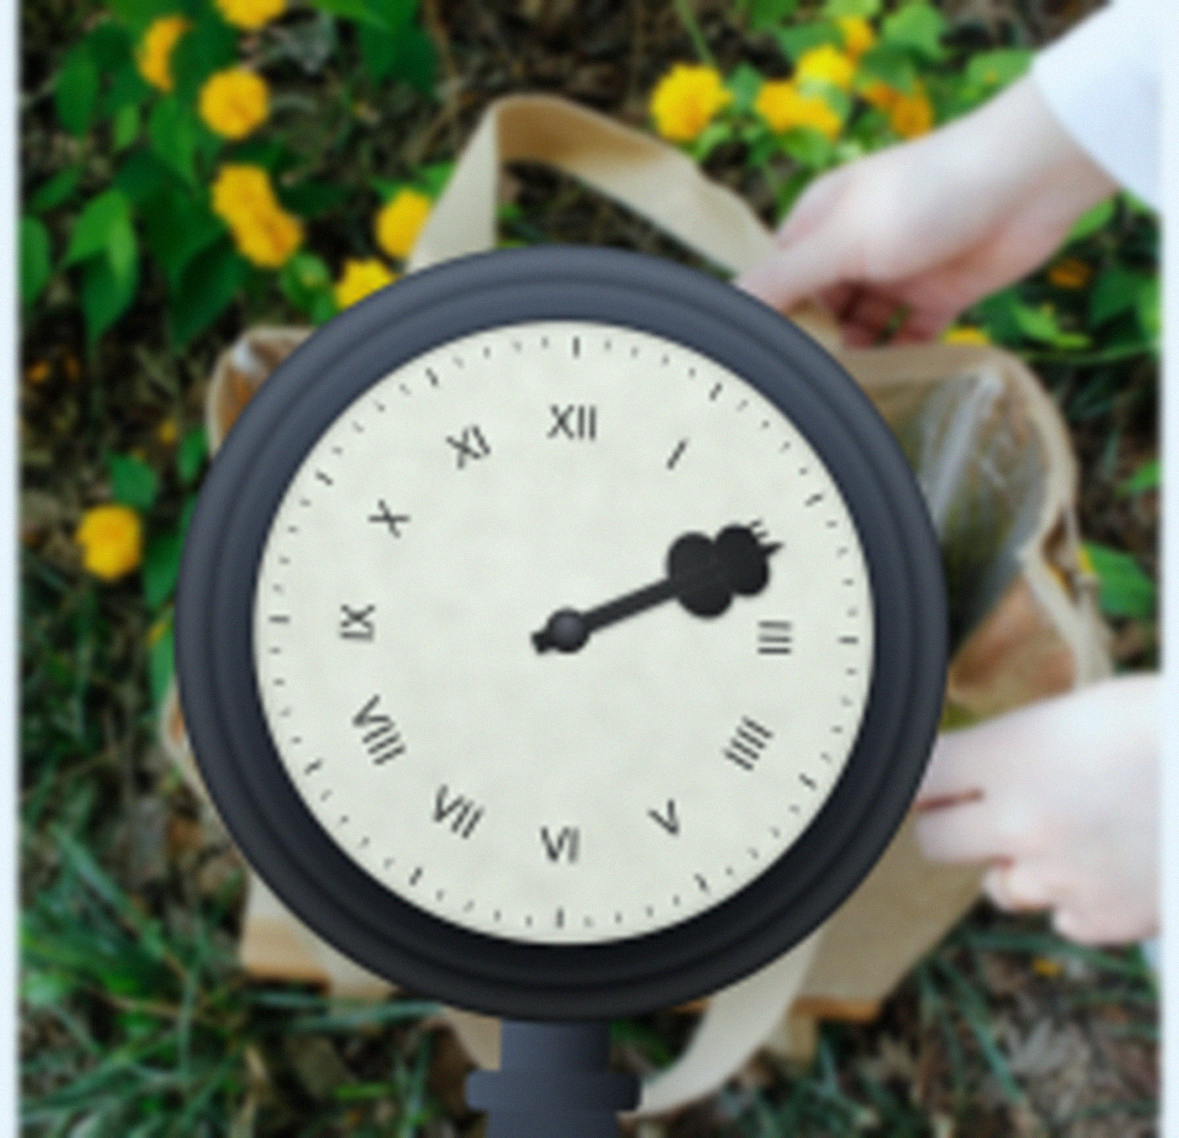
2:11
